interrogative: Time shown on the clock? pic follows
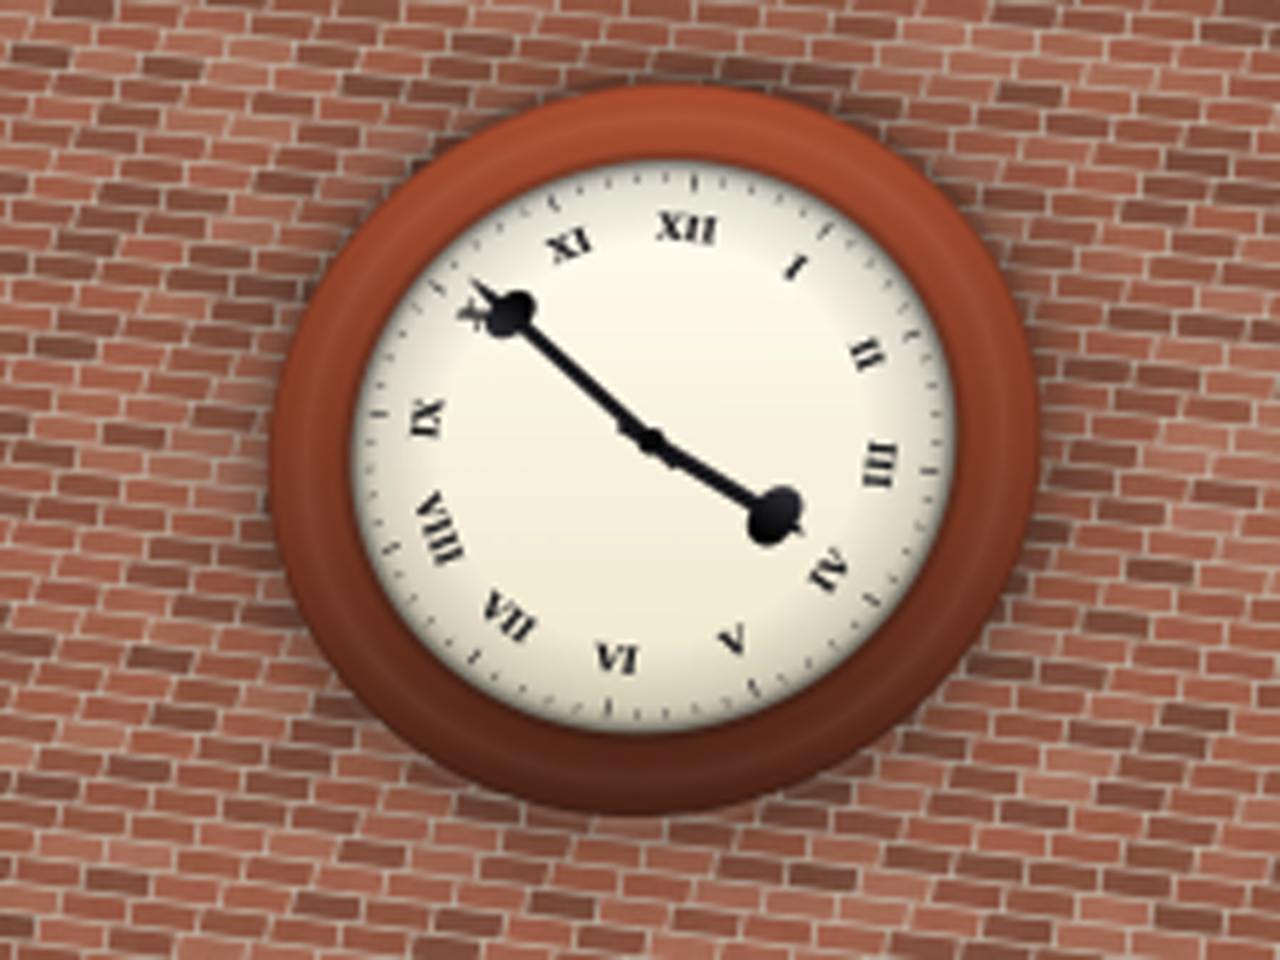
3:51
